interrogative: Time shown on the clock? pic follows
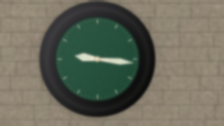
9:16
